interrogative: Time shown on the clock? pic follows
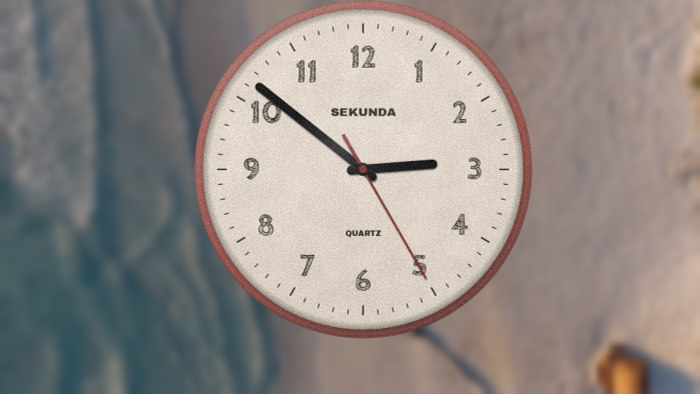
2:51:25
